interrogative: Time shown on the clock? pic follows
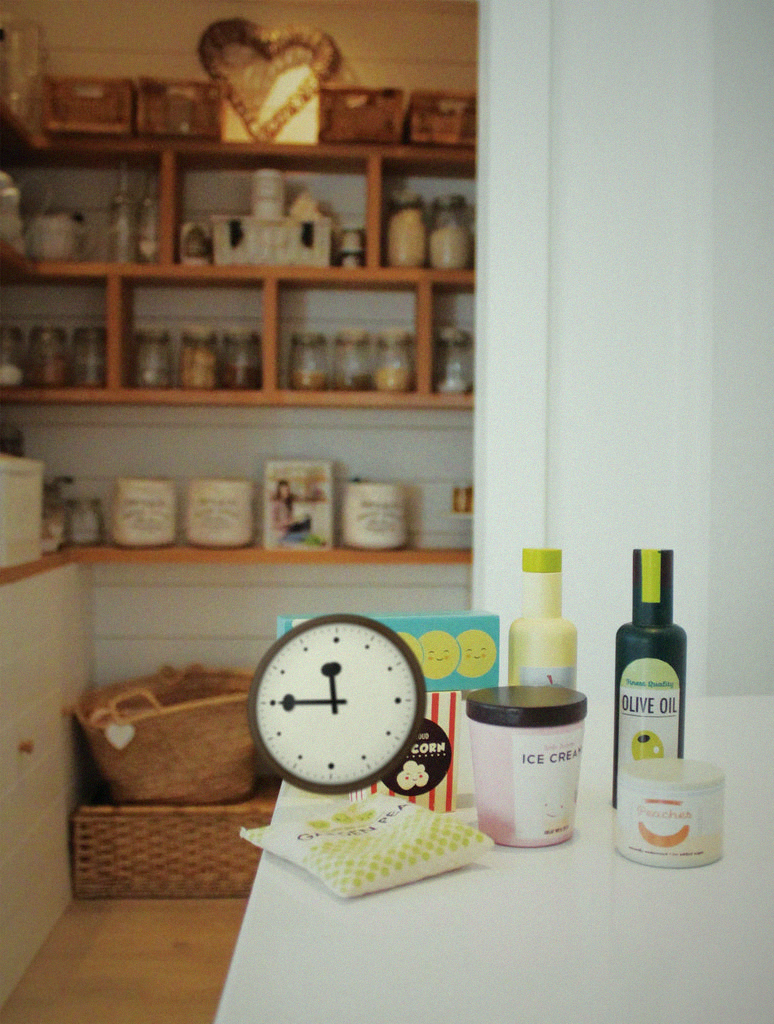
11:45
